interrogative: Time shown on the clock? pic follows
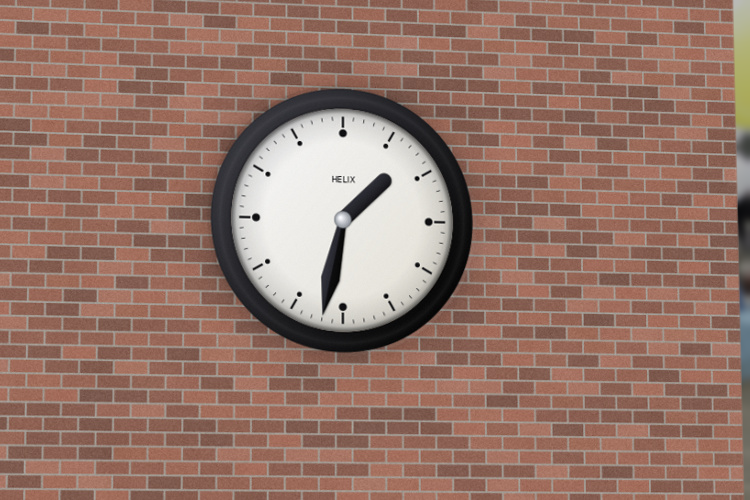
1:32
